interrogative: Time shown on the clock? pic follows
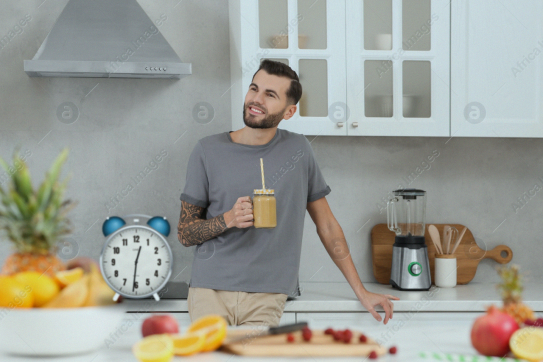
12:31
